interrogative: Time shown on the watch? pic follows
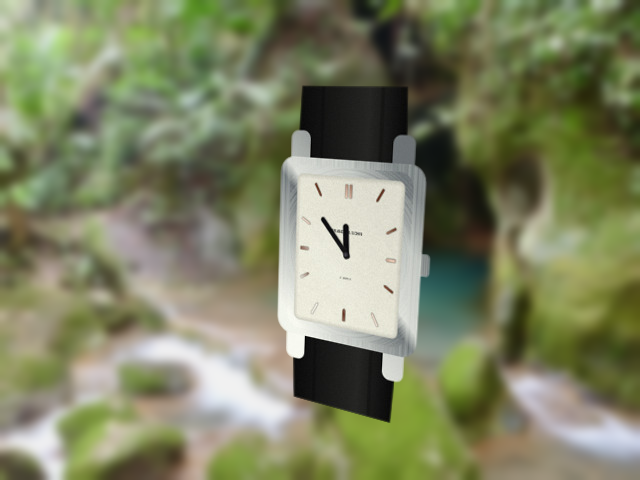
11:53
